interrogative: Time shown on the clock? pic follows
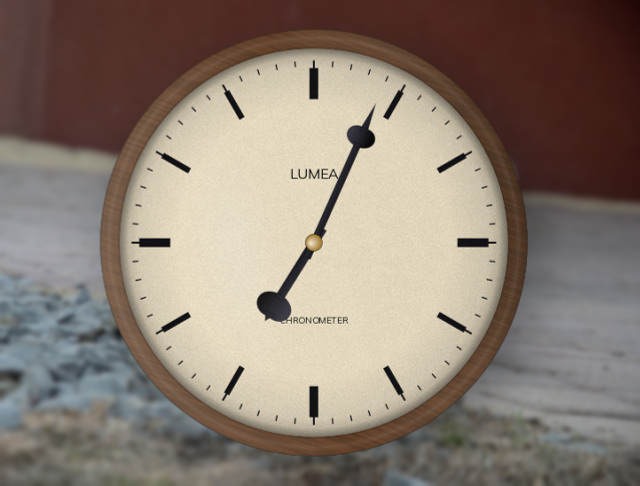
7:04
